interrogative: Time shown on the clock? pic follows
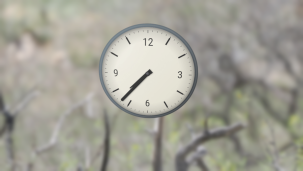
7:37
